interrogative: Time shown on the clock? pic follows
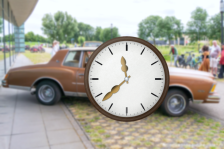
11:38
